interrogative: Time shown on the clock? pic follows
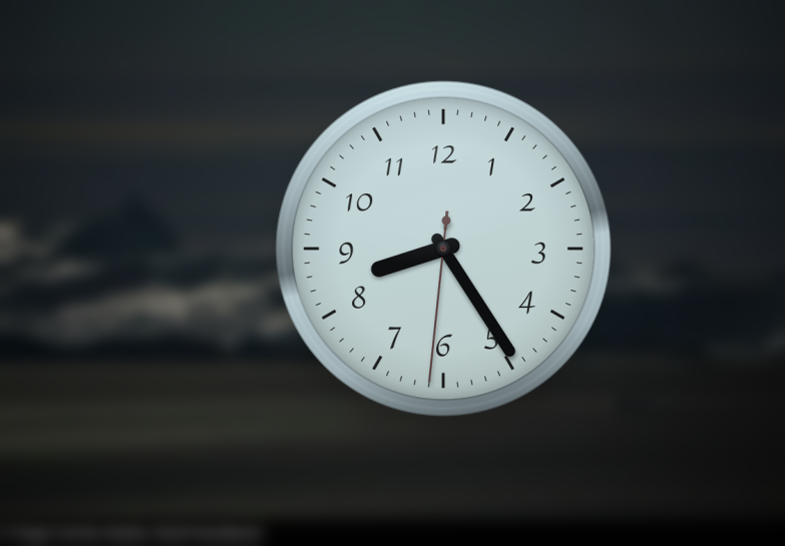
8:24:31
